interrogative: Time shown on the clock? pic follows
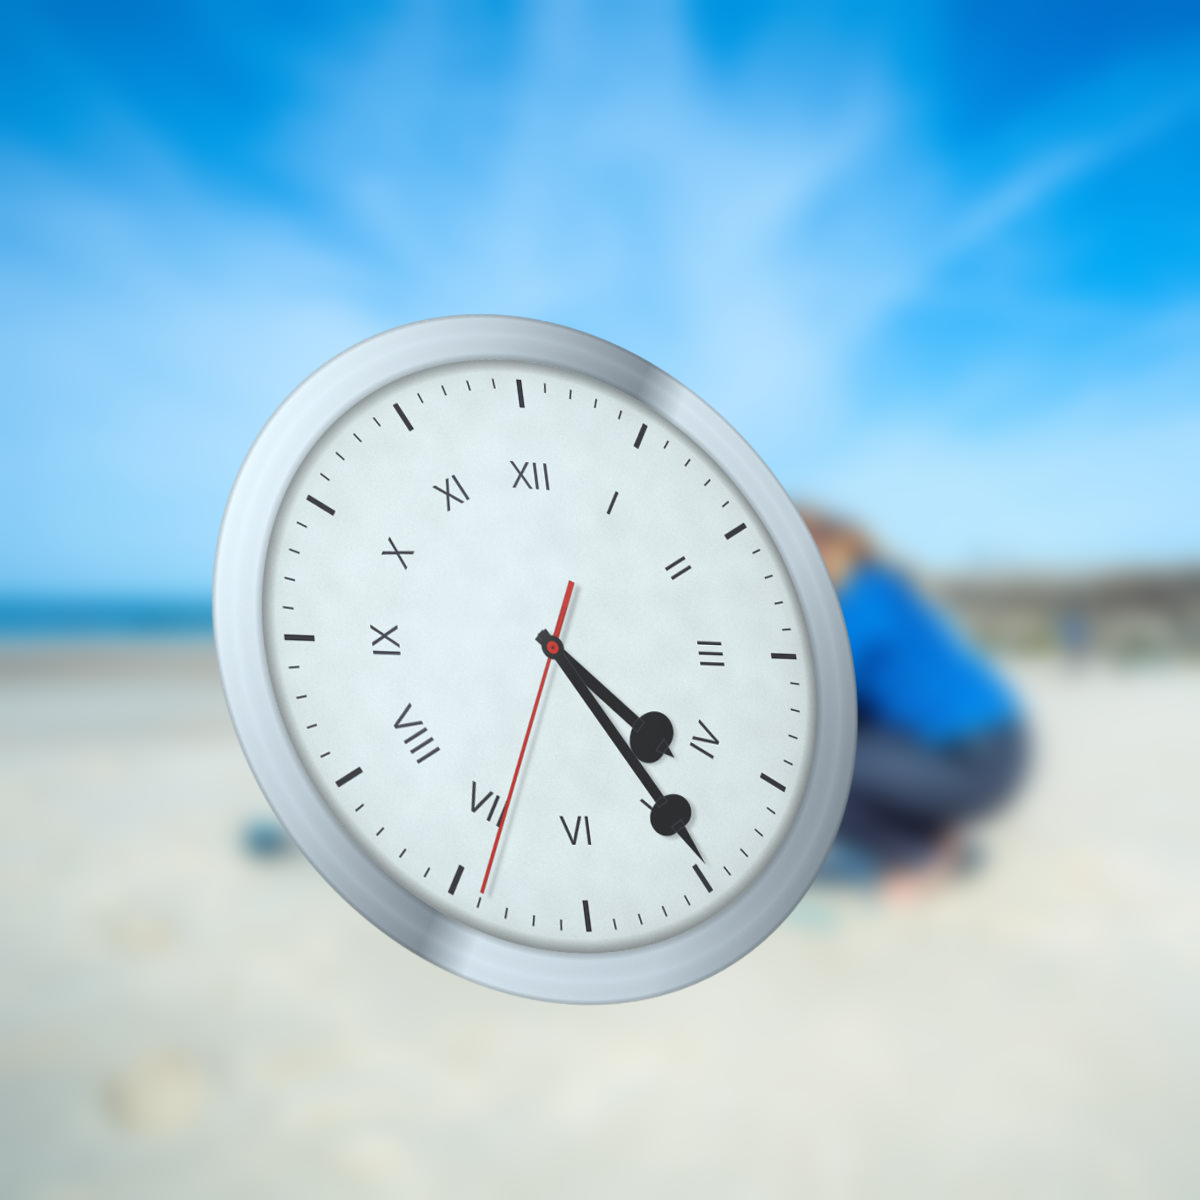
4:24:34
